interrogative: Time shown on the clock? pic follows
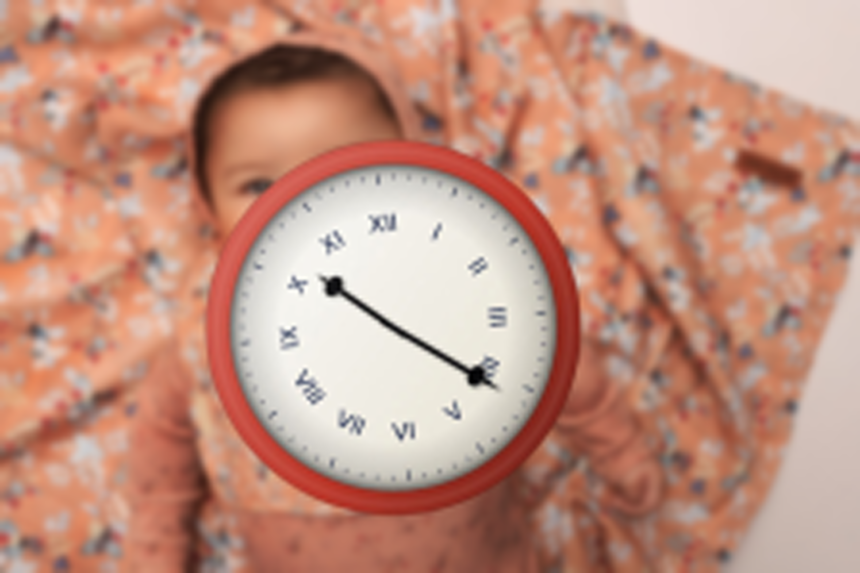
10:21
